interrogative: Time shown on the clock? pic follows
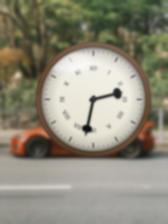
2:32
